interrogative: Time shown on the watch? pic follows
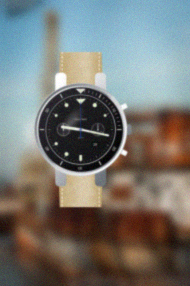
9:17
